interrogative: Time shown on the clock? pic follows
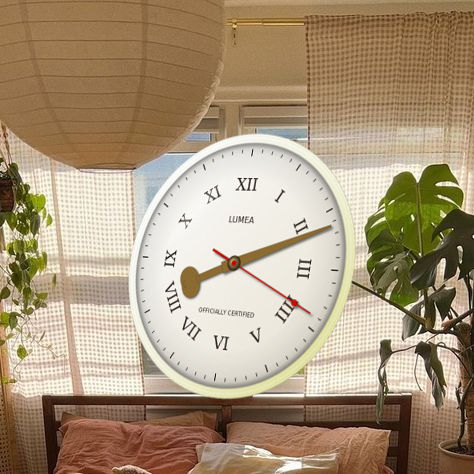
8:11:19
